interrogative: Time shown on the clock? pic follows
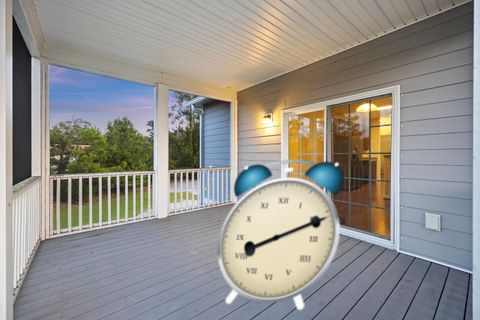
8:11
